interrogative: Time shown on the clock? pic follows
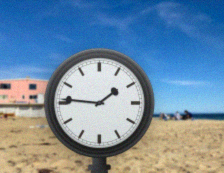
1:46
